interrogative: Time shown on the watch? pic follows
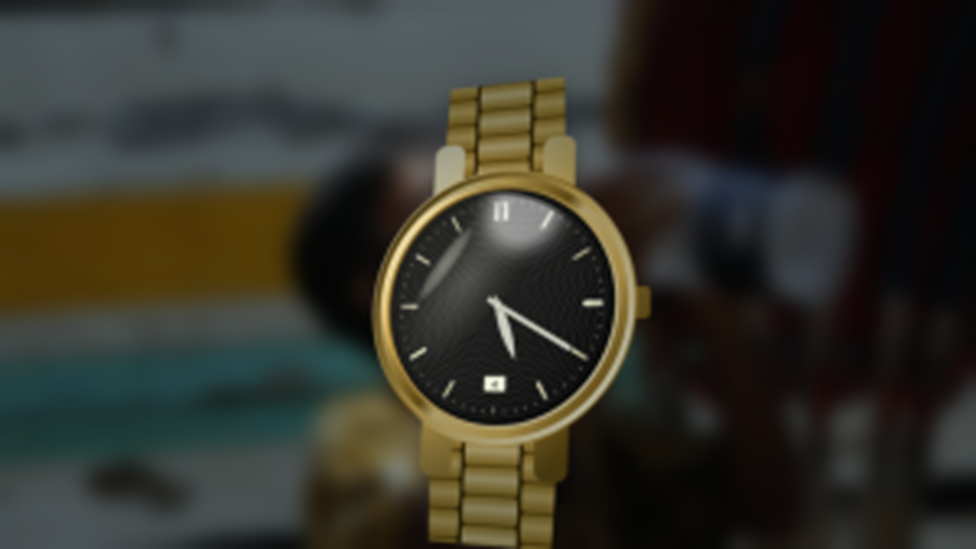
5:20
